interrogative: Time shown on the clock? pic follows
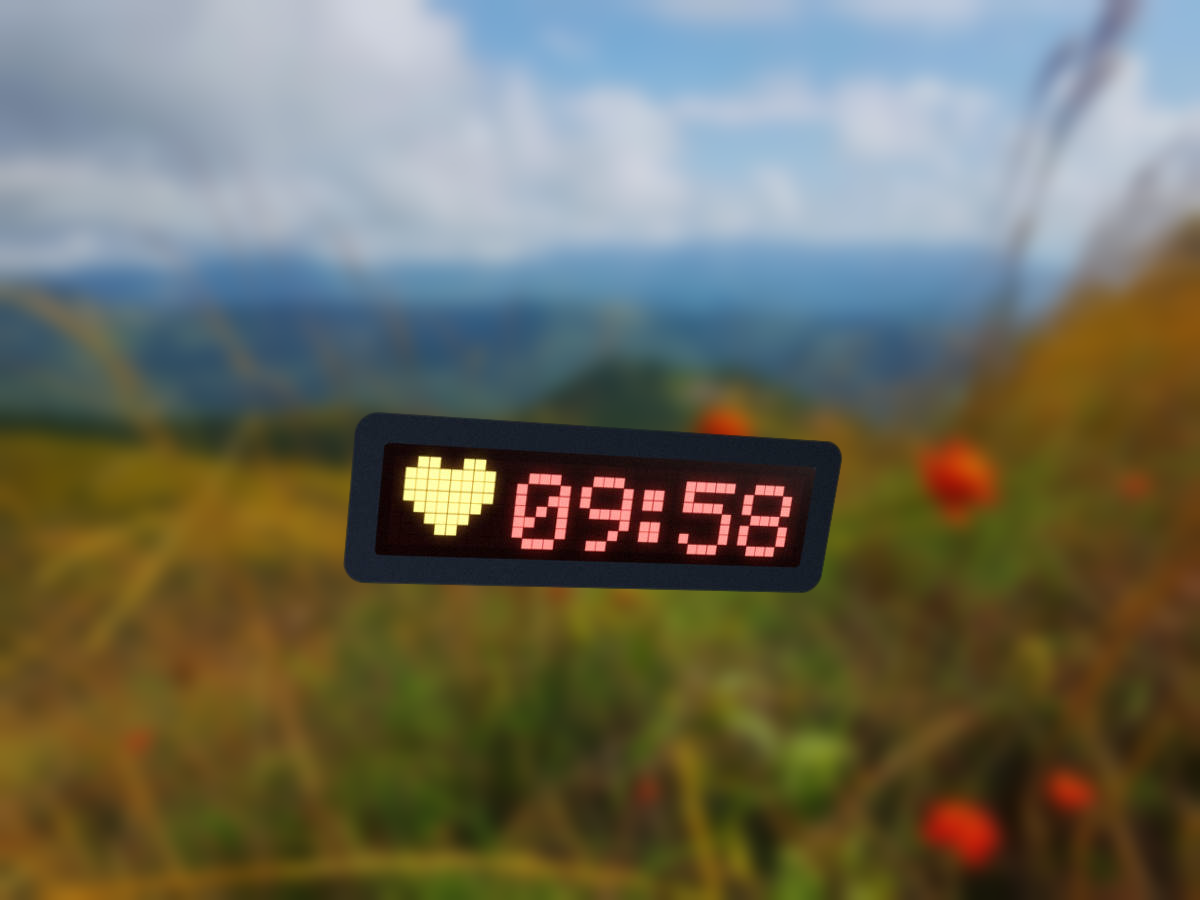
9:58
